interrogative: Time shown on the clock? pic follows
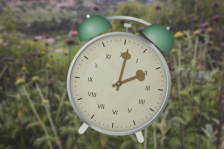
2:01
